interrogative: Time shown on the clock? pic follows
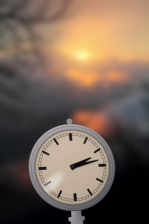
2:13
